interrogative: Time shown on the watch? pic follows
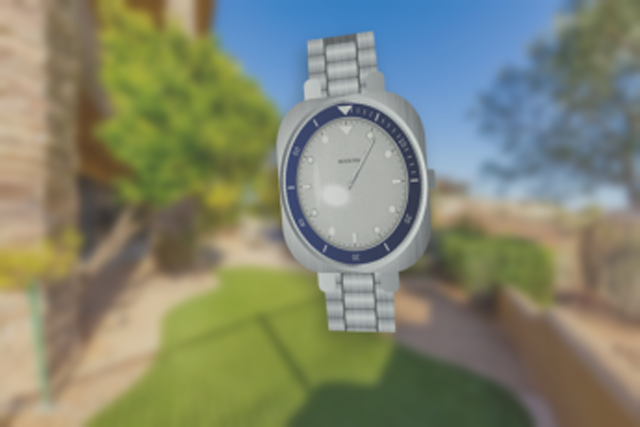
1:06
